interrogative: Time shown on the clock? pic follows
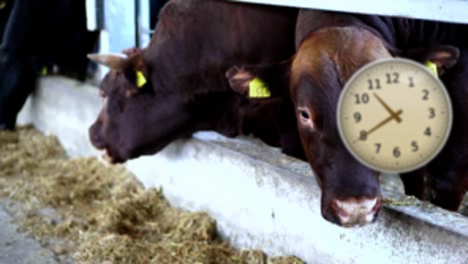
10:40
